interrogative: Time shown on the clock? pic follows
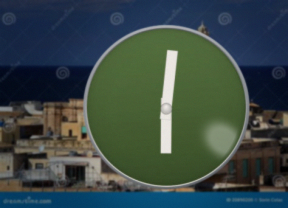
6:01
